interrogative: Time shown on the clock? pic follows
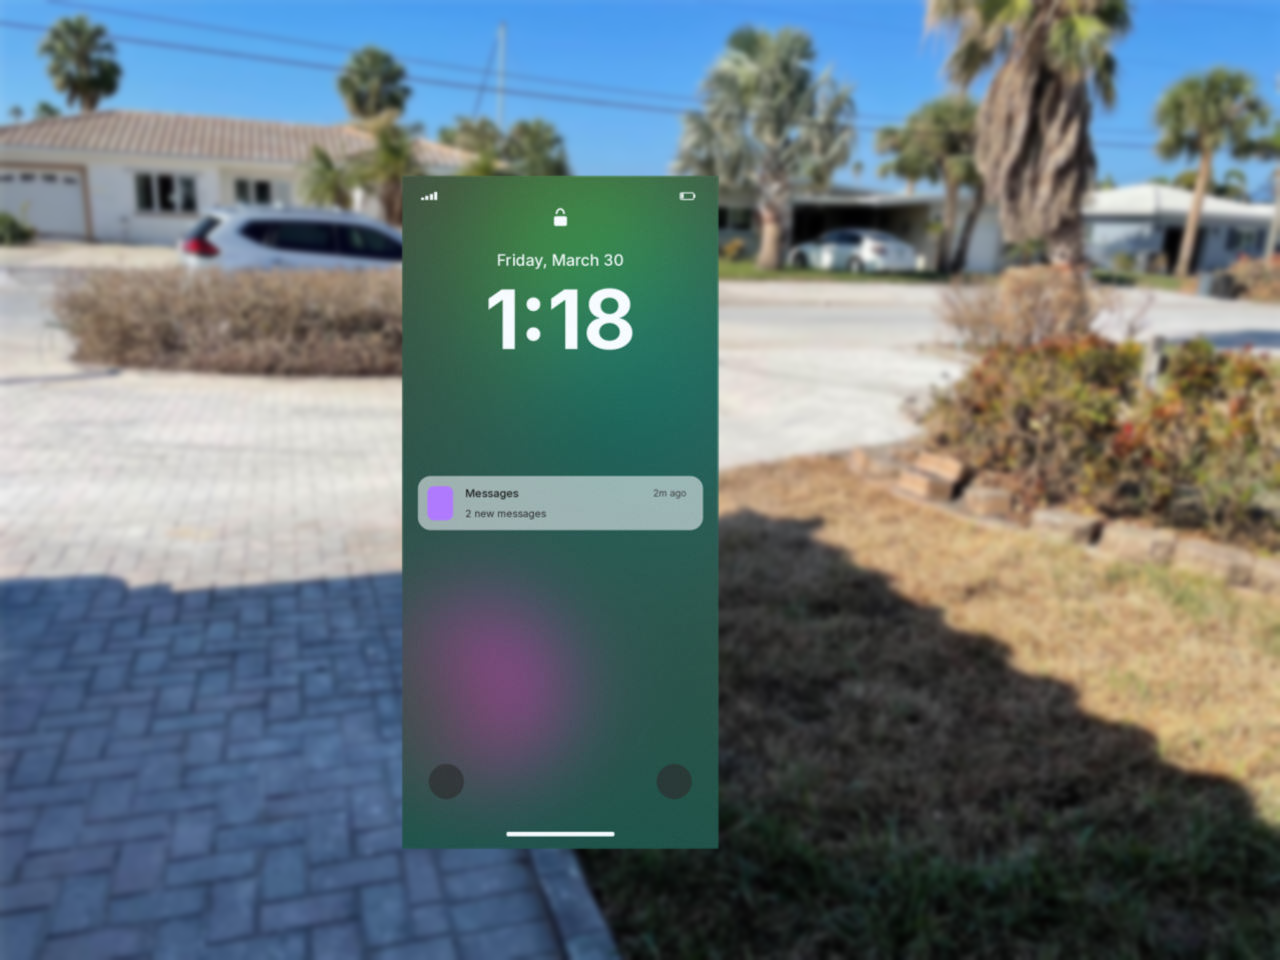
1:18
